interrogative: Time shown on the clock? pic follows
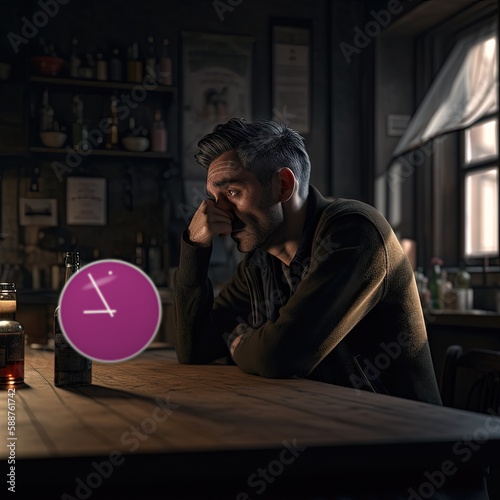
8:55
